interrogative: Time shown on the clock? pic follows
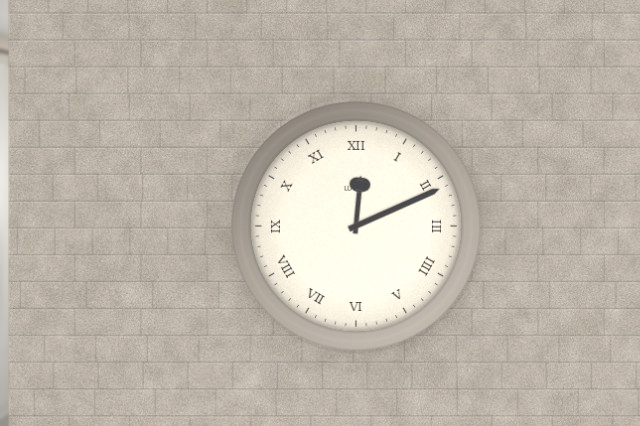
12:11
